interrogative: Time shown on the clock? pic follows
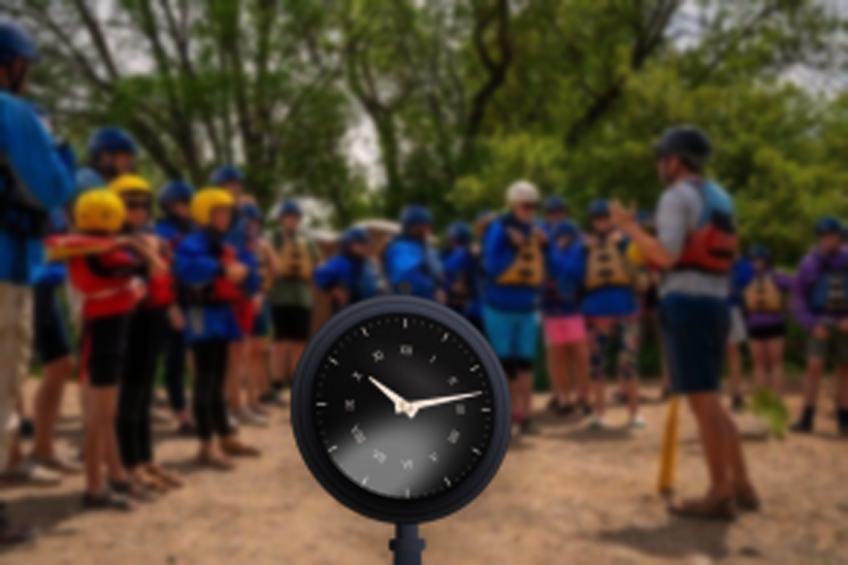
10:13
